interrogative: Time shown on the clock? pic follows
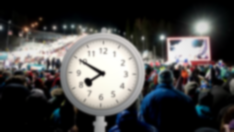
7:50
